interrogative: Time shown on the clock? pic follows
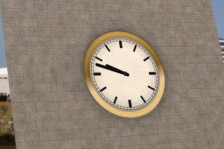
9:48
